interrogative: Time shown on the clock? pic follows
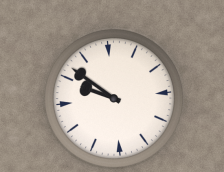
9:52
